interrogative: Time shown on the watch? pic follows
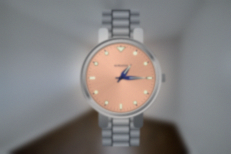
1:15
